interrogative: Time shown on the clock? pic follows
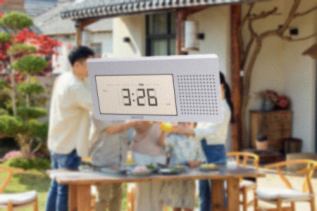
3:26
